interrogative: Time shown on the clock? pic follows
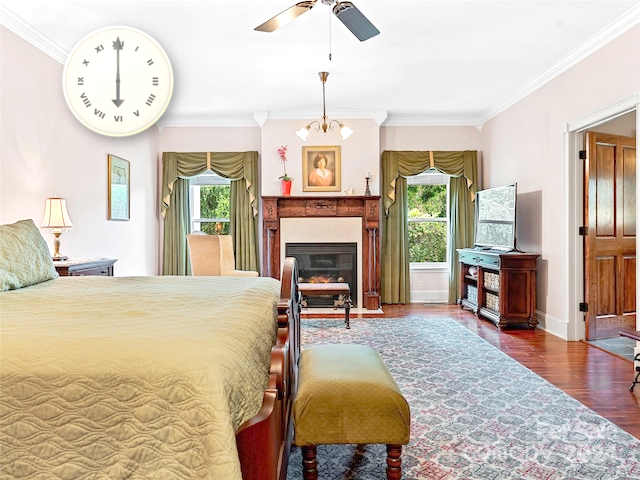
6:00
